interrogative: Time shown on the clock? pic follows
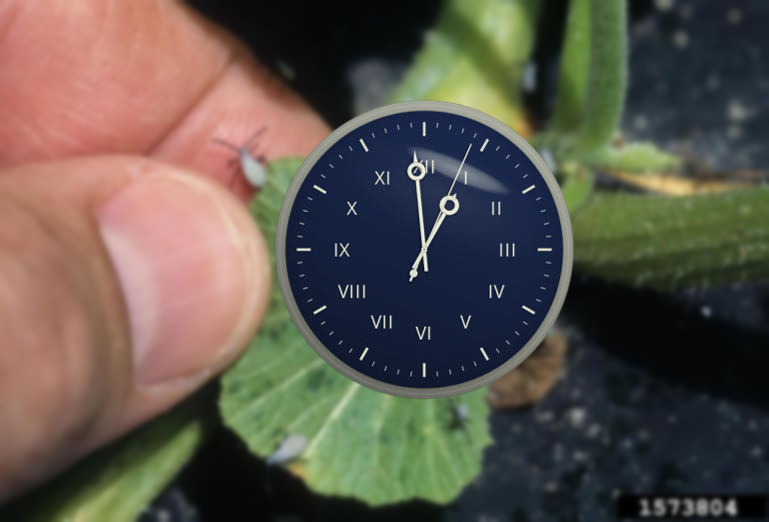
12:59:04
